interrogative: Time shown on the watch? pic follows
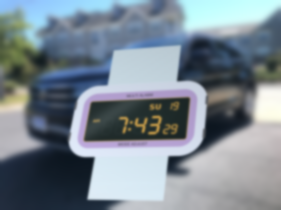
7:43
